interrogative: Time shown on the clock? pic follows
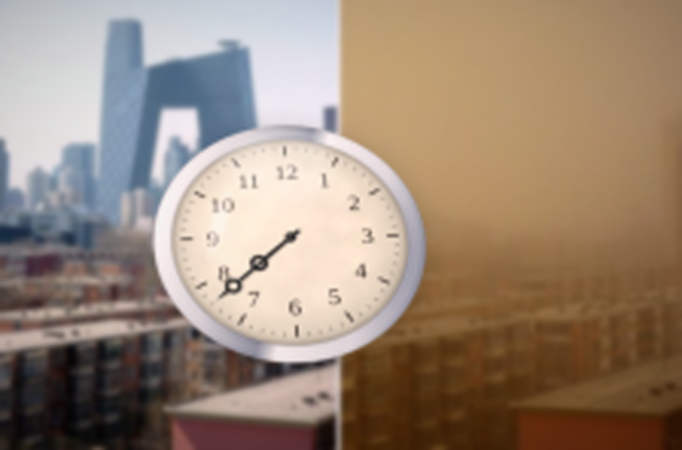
7:38
